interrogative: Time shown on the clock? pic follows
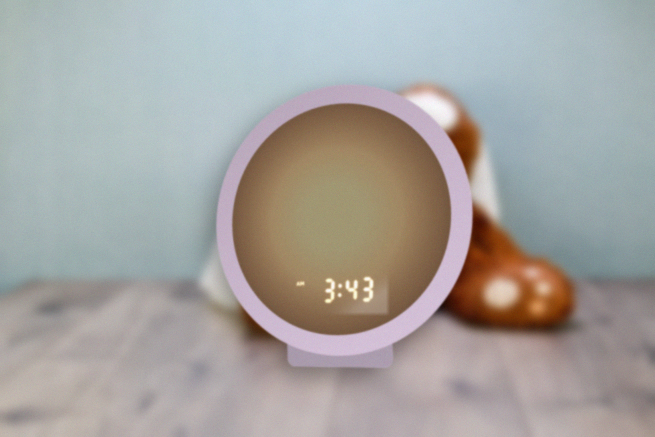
3:43
